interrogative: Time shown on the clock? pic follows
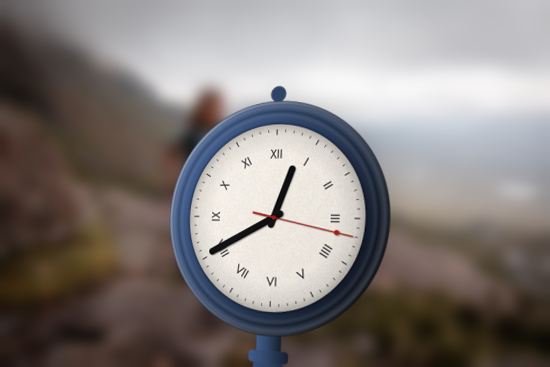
12:40:17
